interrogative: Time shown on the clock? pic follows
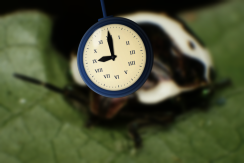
9:00
